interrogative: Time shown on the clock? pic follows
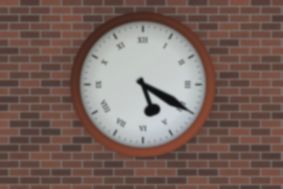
5:20
